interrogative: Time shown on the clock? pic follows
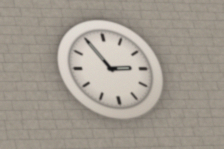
2:55
